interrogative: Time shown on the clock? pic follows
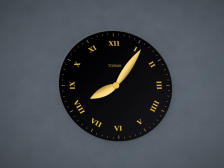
8:06
